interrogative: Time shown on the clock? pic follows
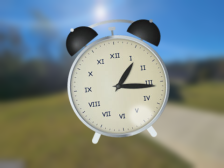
1:16
